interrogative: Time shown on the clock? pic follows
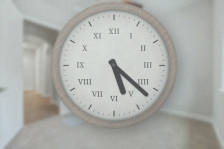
5:22
